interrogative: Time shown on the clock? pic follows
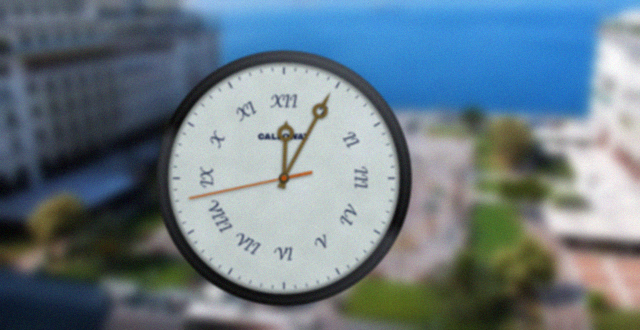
12:04:43
